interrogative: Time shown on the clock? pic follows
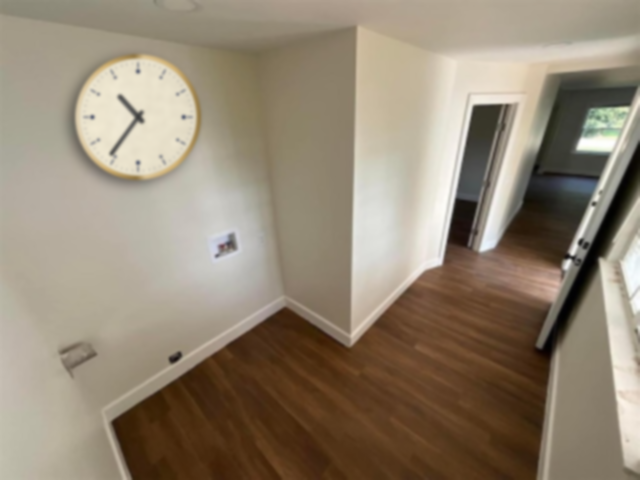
10:36
